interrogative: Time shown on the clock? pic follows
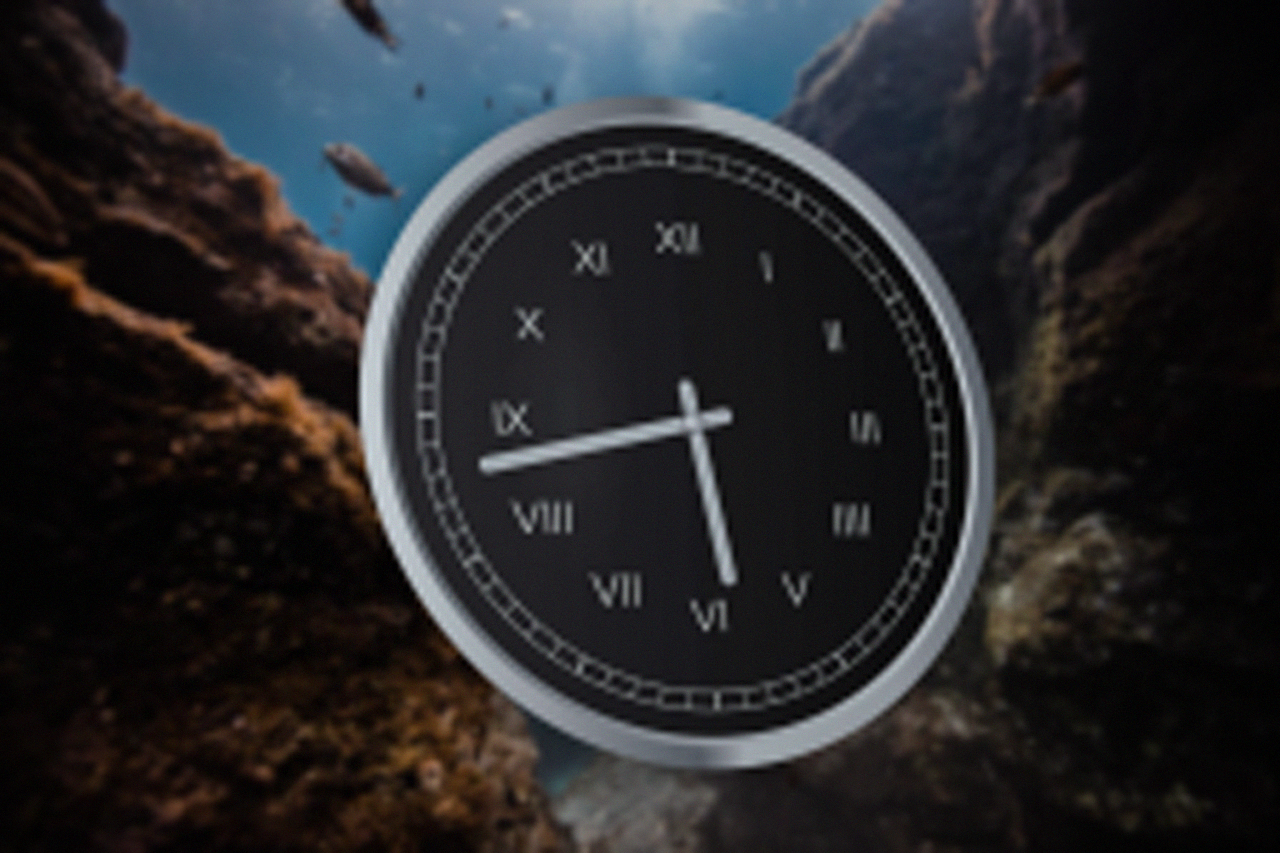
5:43
